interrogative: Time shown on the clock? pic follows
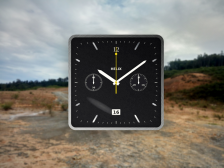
10:09
